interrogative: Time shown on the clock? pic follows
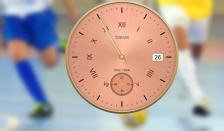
10:55
